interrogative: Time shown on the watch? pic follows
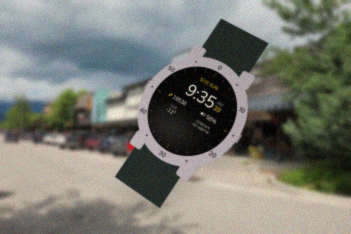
9:35
